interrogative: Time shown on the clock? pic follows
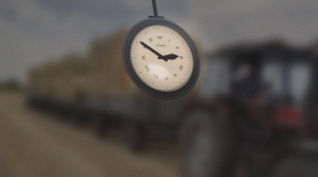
2:51
